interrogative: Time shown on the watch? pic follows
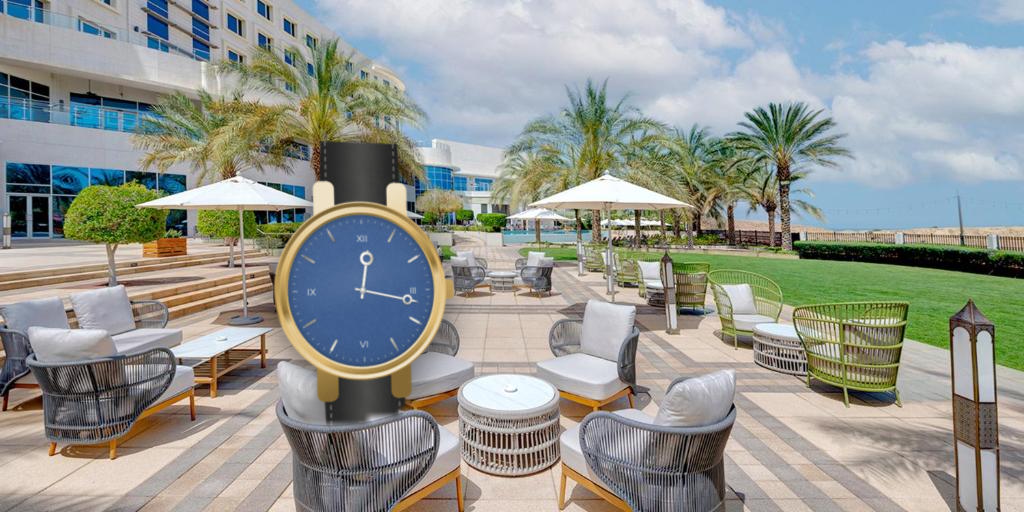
12:17
